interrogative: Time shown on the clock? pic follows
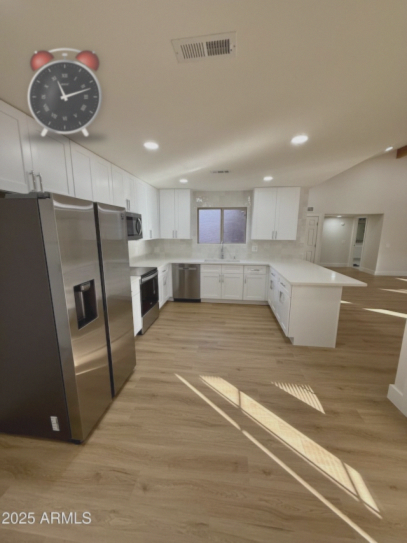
11:12
